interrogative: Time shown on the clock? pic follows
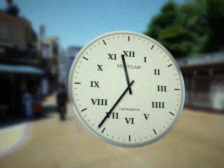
11:36
